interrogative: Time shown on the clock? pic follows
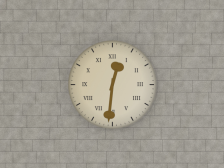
12:31
